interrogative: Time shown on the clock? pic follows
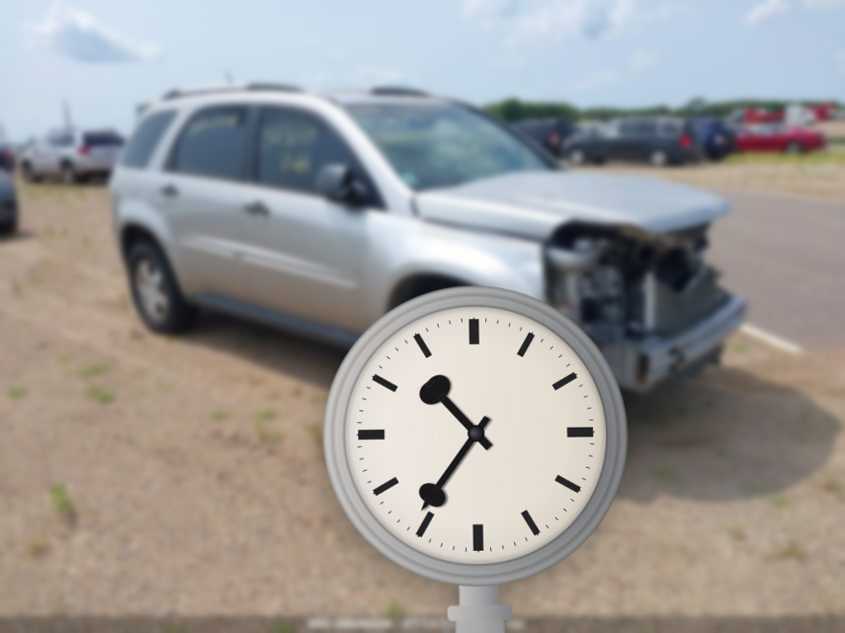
10:36
